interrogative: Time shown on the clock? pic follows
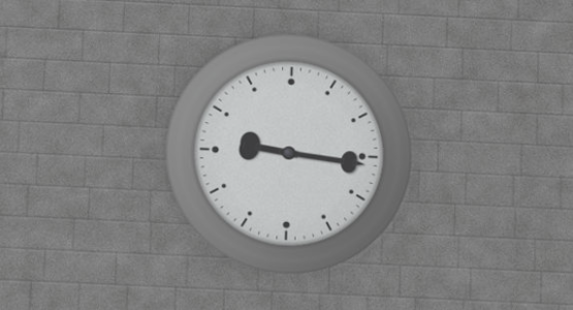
9:16
